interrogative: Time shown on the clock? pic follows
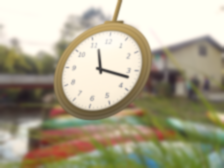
11:17
